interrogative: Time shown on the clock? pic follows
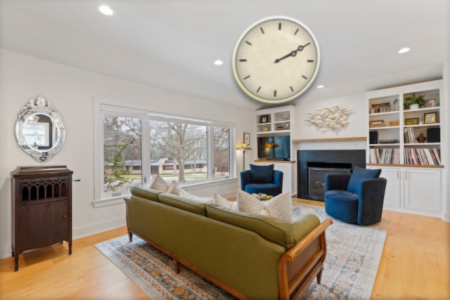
2:10
